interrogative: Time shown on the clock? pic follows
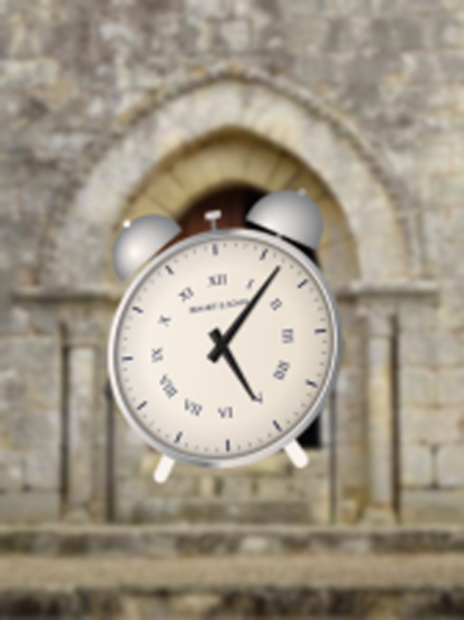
5:07
